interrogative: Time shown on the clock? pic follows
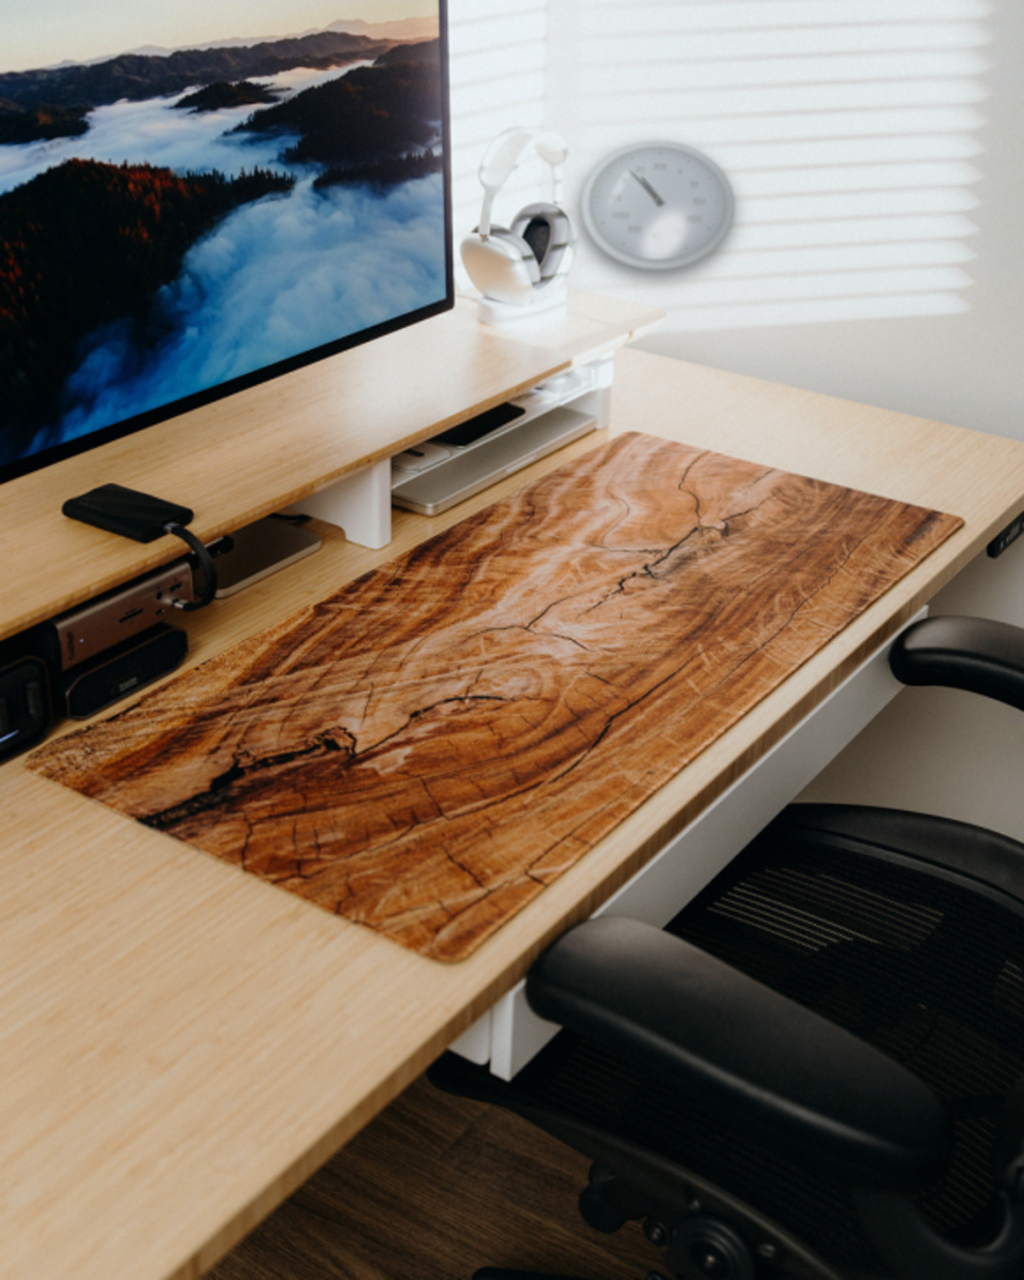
10:53
